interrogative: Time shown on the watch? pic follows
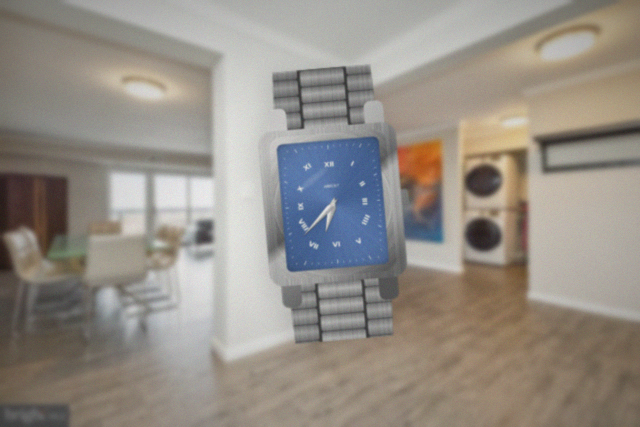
6:38
